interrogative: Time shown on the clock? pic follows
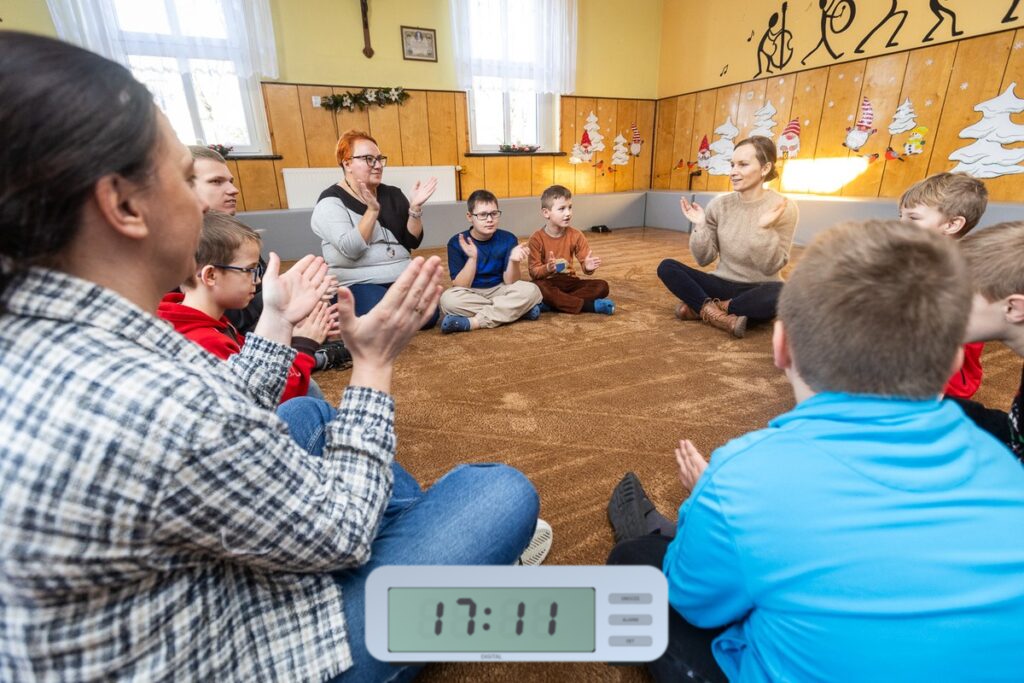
17:11
